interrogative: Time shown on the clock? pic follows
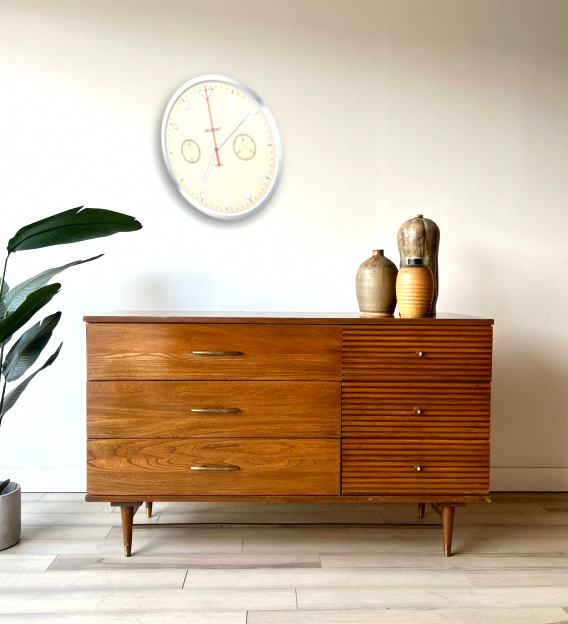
7:09
